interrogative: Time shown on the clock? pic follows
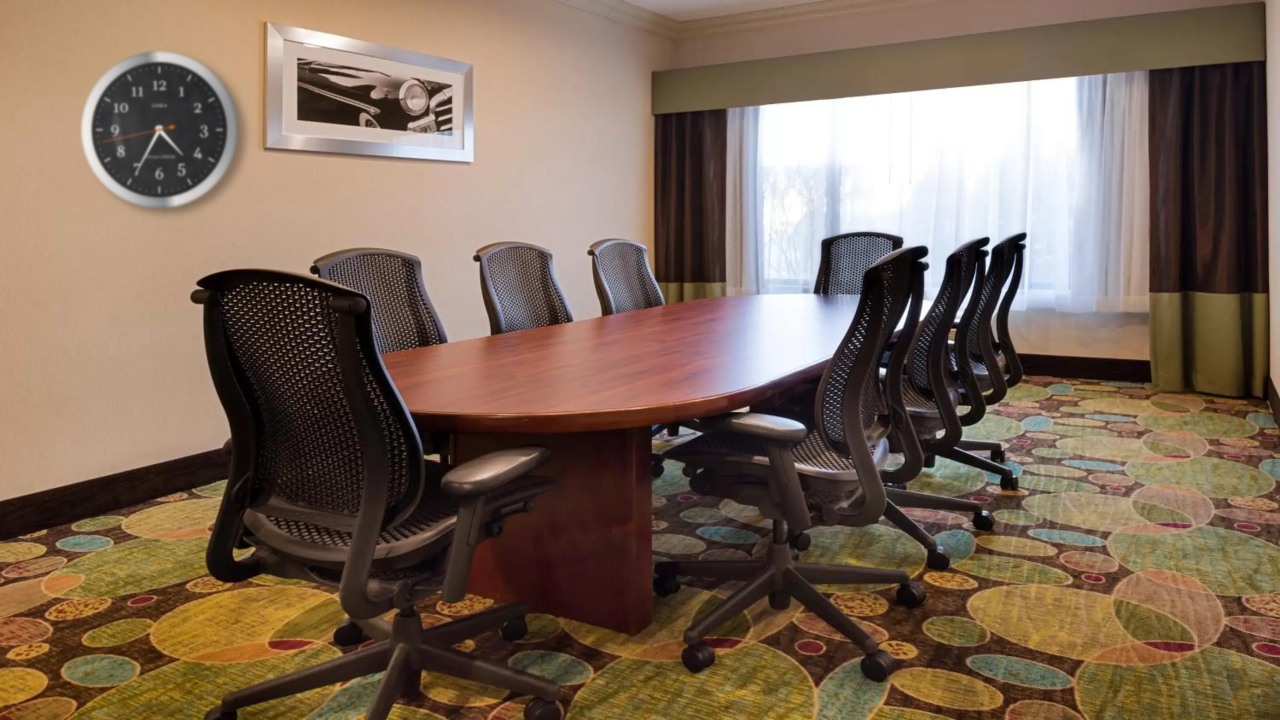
4:34:43
